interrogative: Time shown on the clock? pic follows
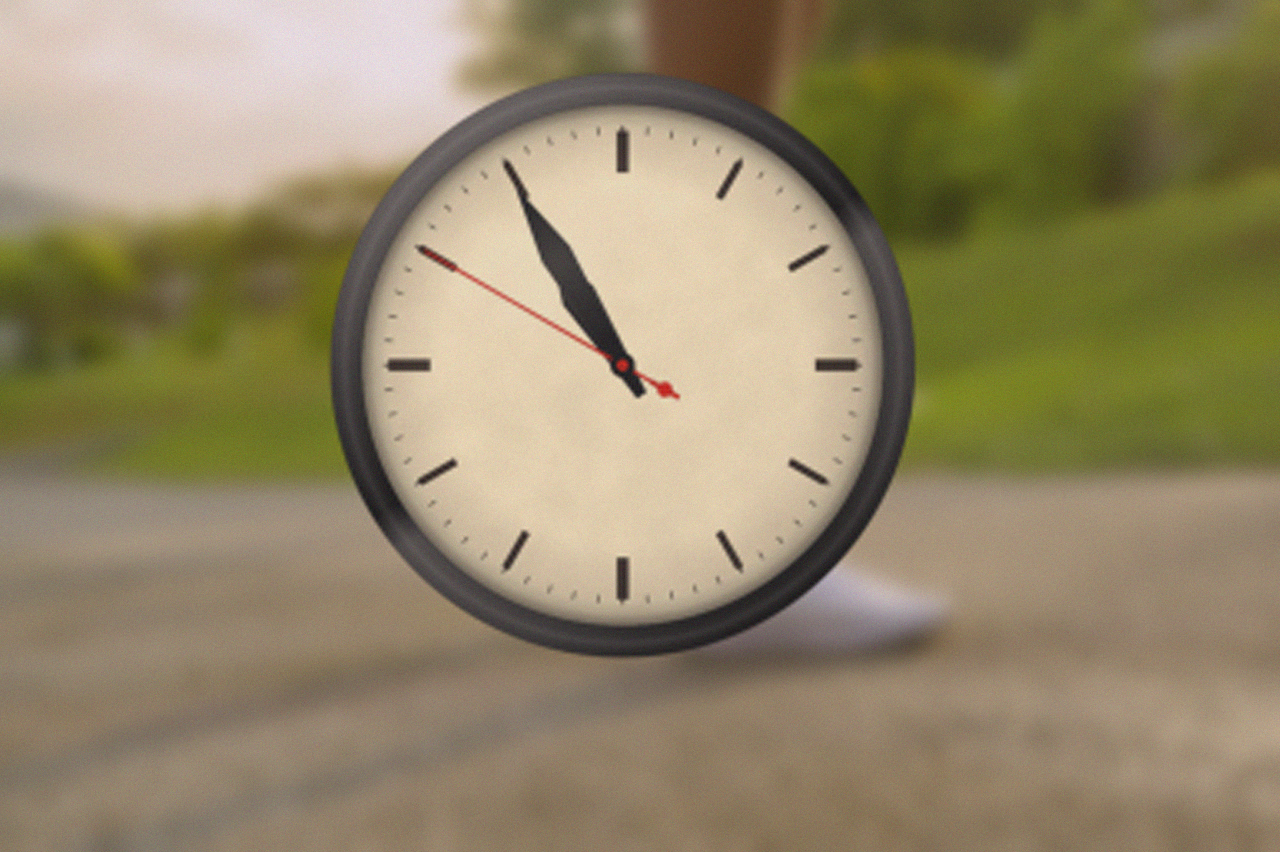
10:54:50
